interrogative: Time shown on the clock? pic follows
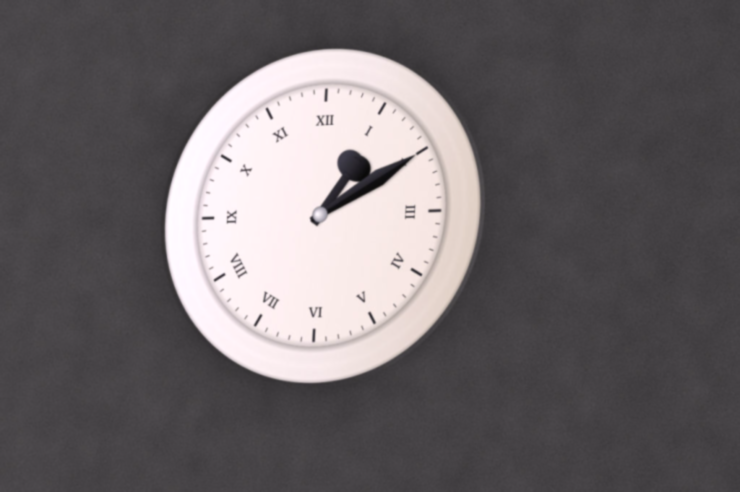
1:10
